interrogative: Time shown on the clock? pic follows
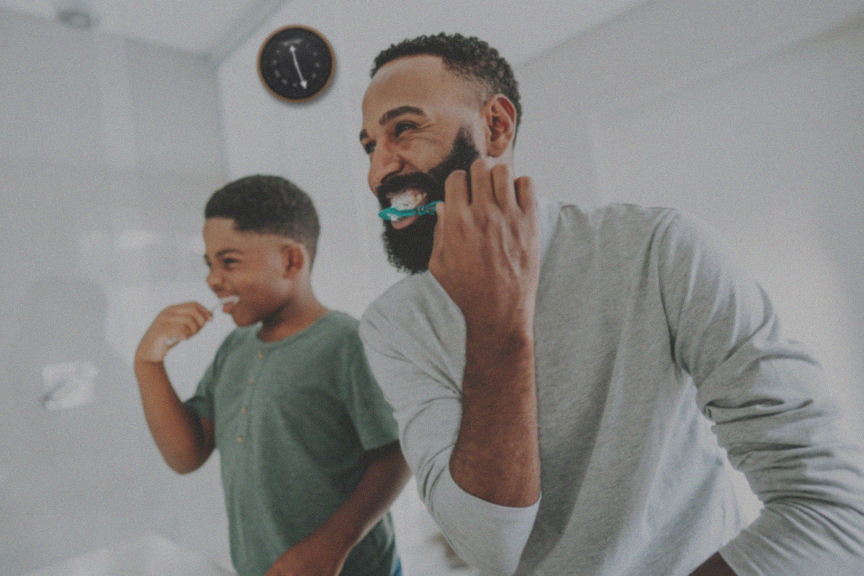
11:26
